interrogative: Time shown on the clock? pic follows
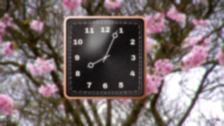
8:04
